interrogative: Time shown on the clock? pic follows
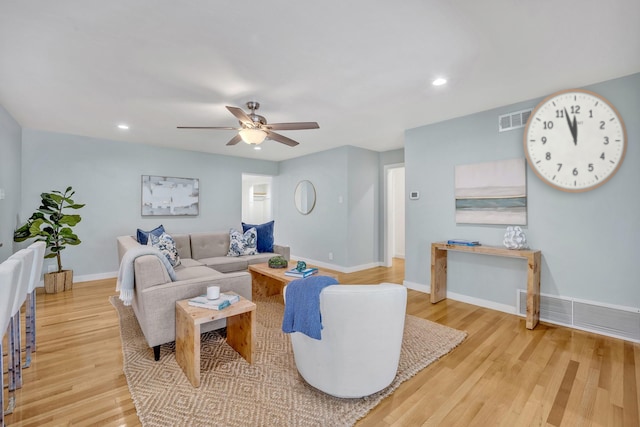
11:57
